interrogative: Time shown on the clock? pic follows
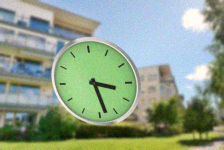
3:28
